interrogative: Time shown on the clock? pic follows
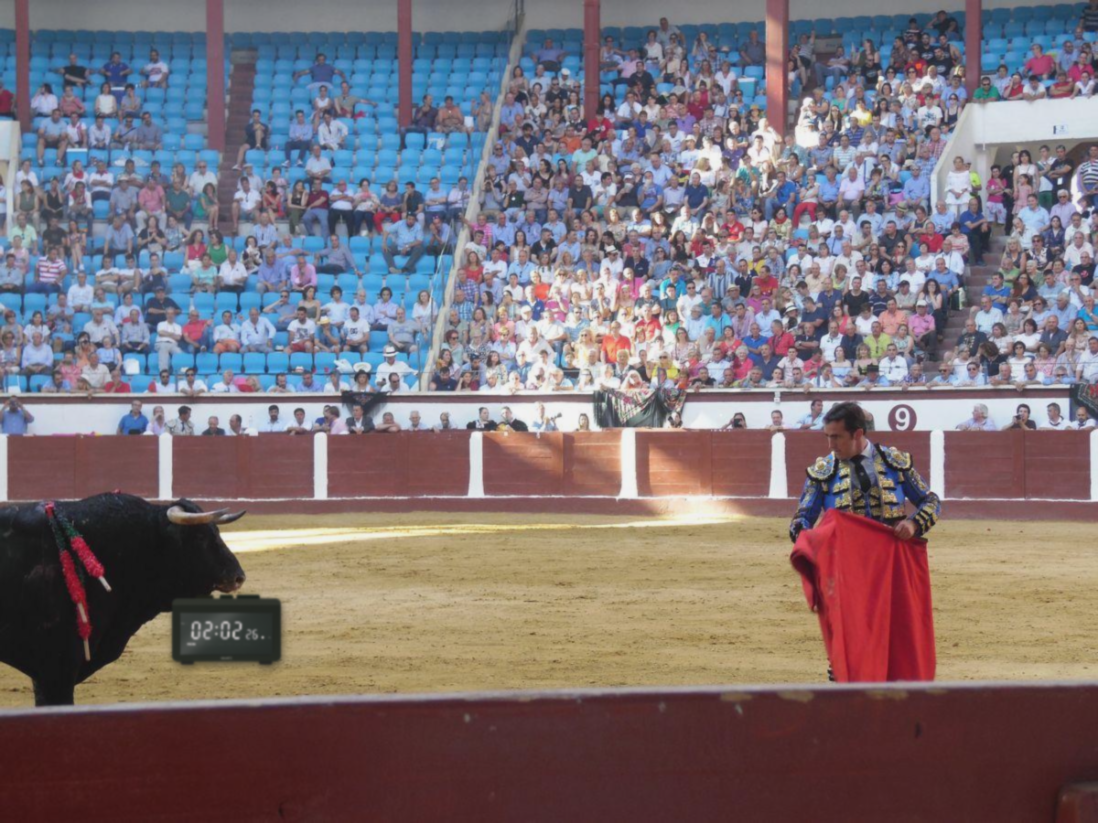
2:02
